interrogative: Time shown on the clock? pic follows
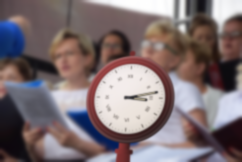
3:13
